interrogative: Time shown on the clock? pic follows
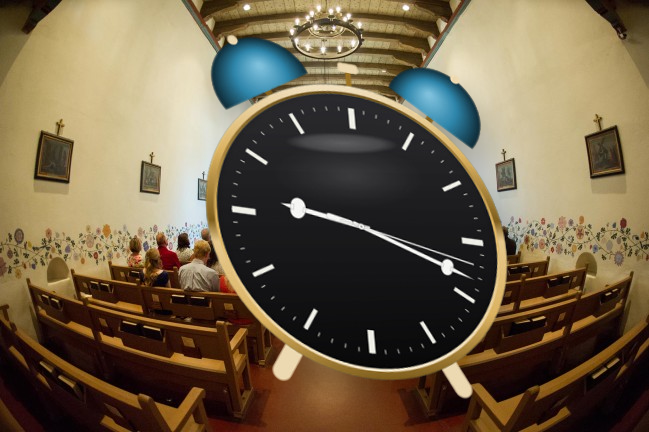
9:18:17
